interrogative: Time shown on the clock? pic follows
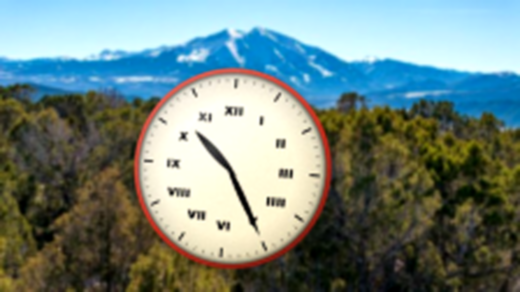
10:25
